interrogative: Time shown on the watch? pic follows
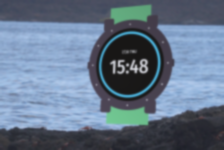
15:48
